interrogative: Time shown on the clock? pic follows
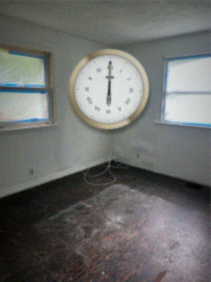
6:00
